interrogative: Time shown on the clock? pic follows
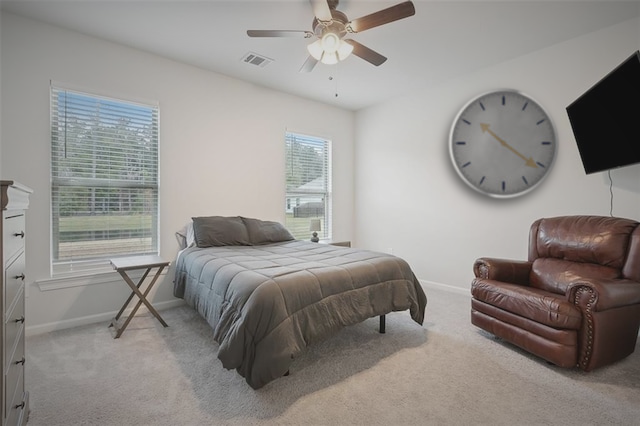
10:21
